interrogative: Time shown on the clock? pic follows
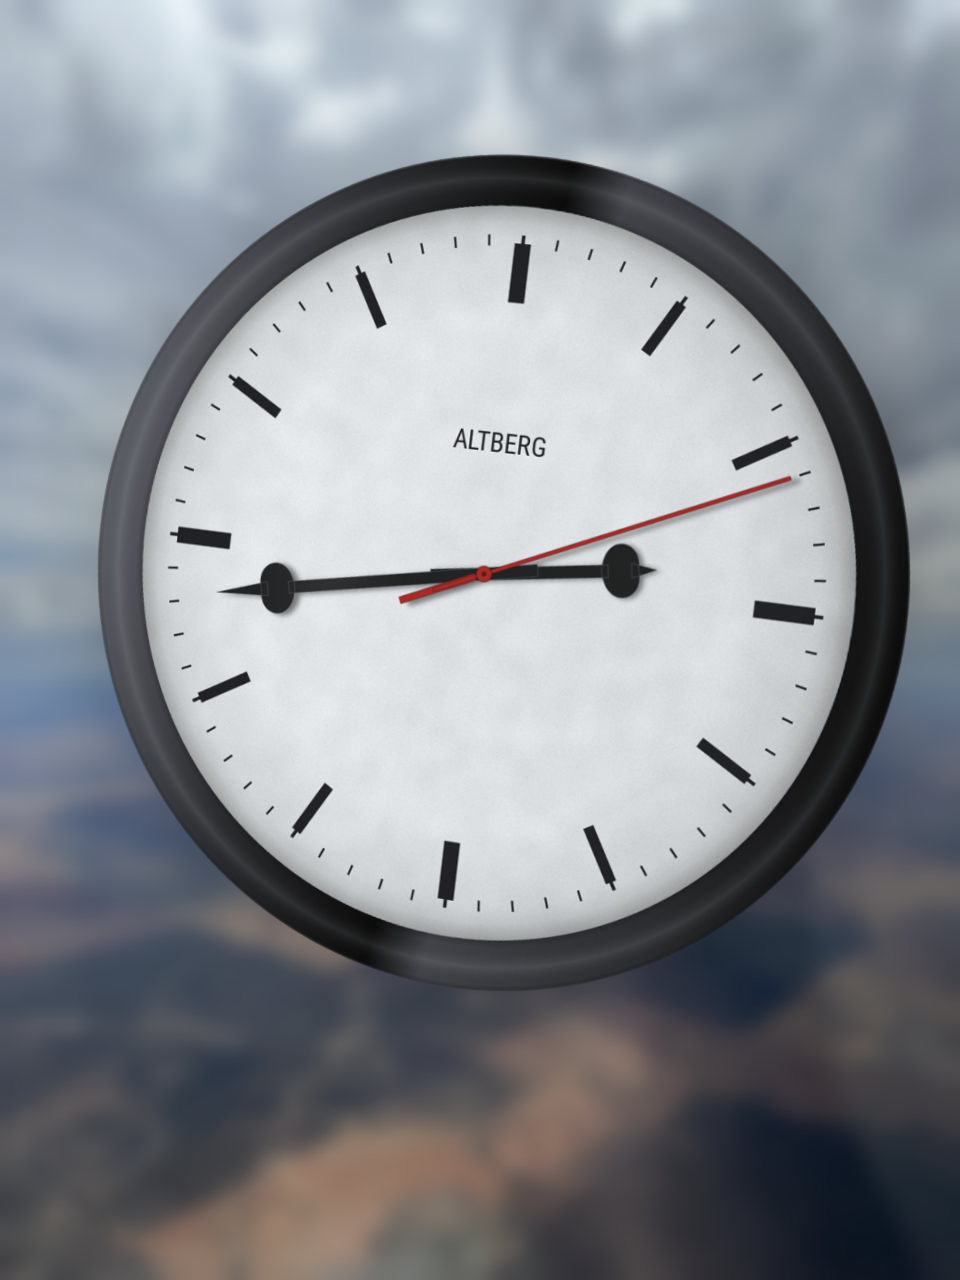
2:43:11
